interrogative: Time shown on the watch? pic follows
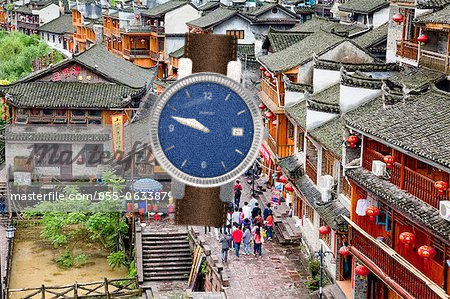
9:48
